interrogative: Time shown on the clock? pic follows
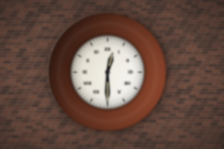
12:30
